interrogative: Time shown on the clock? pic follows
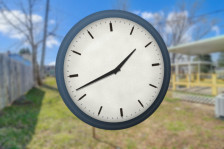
1:42
